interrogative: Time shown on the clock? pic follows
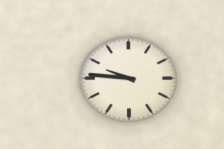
9:46
